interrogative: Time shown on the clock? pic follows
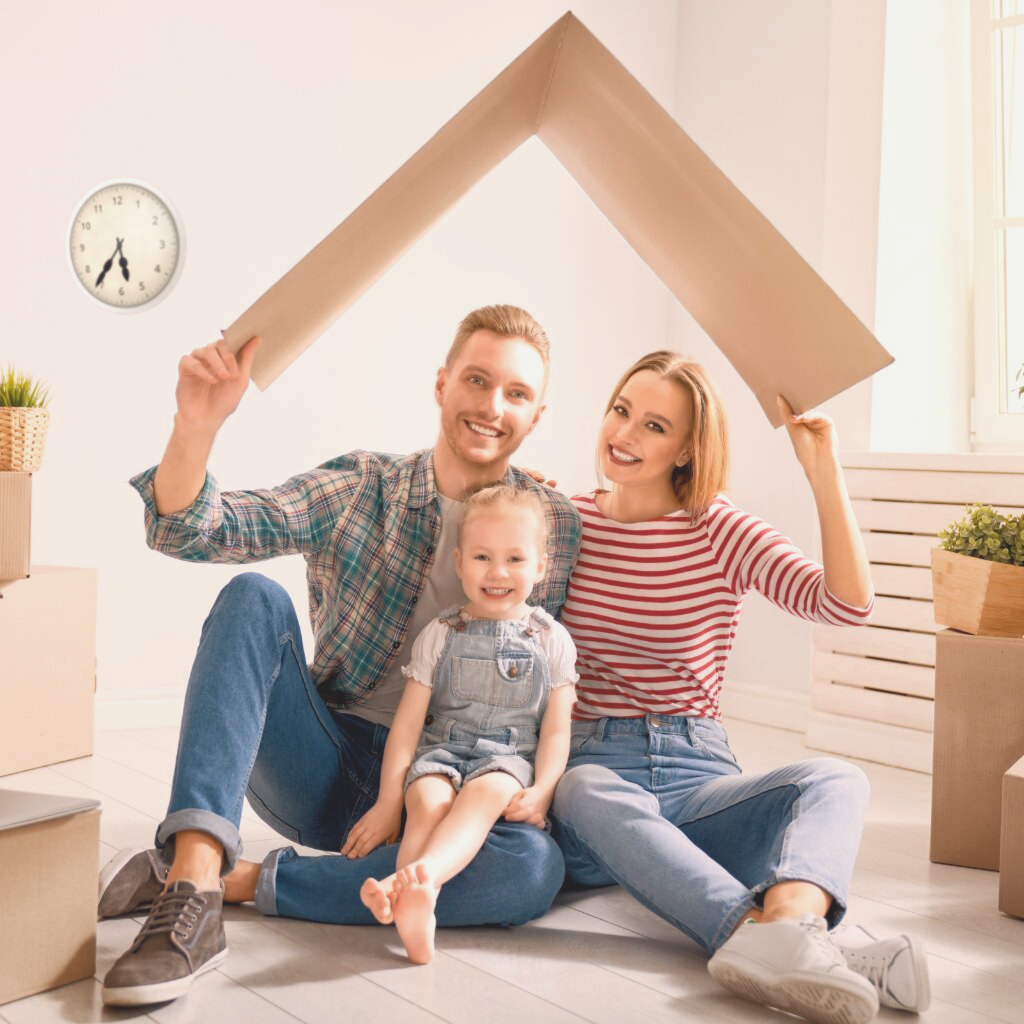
5:36
